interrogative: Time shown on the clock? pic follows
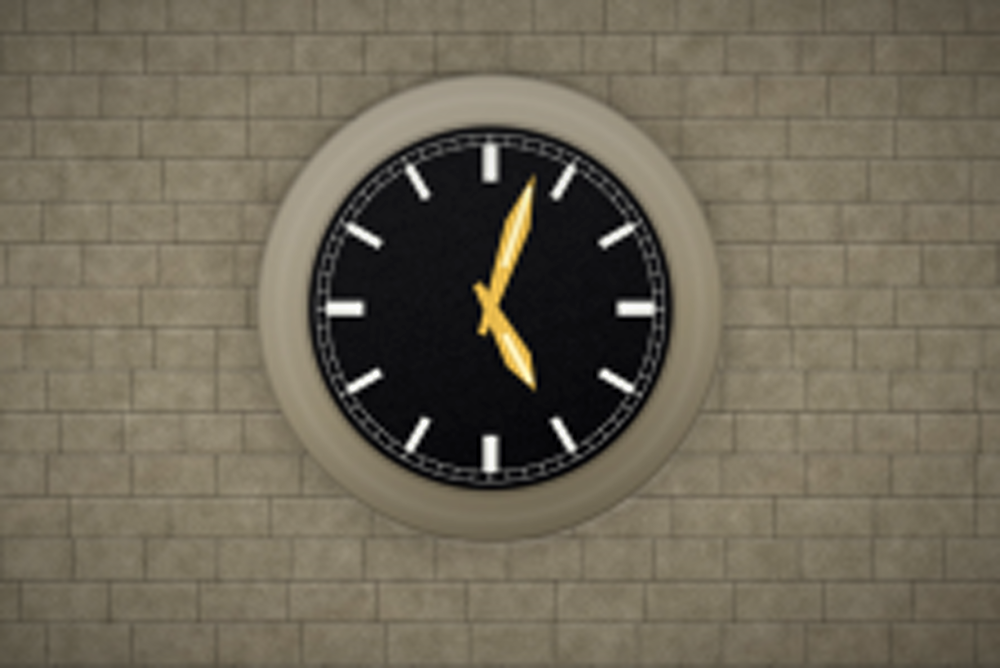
5:03
